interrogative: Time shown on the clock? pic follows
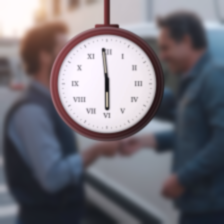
5:59
